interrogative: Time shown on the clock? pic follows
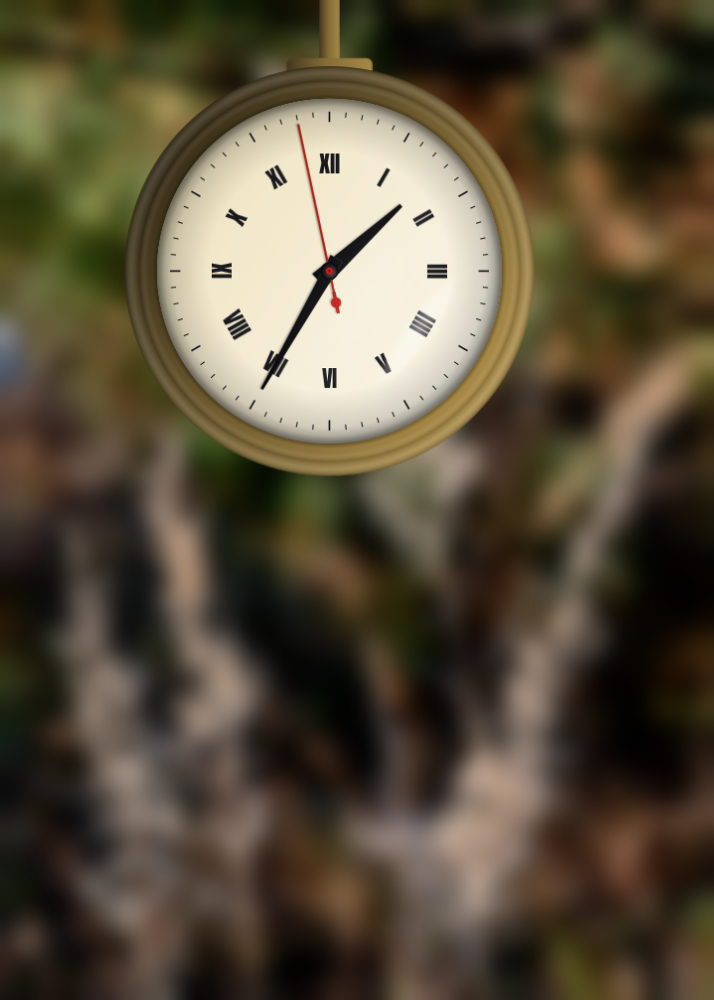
1:34:58
